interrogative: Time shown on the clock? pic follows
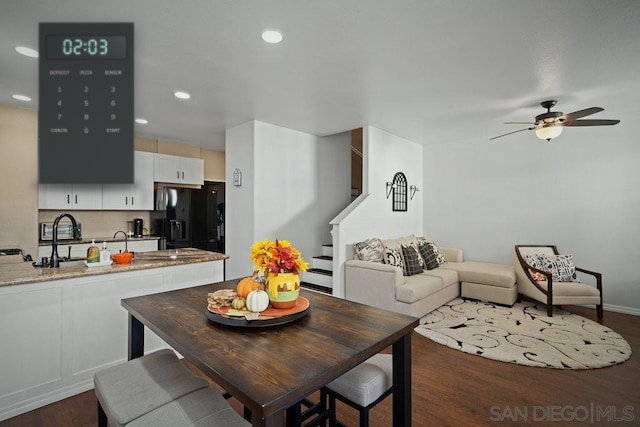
2:03
